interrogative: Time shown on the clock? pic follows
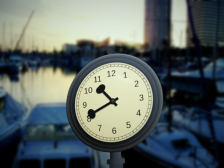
10:41
